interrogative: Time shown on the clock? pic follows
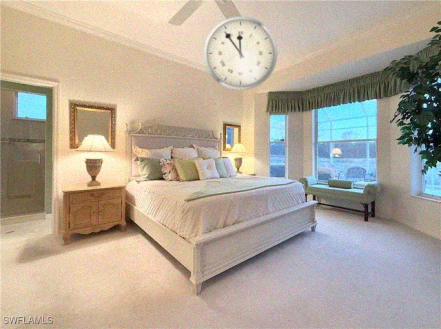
11:54
